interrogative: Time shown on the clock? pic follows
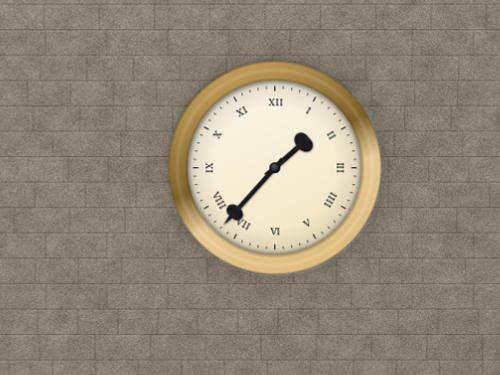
1:37
